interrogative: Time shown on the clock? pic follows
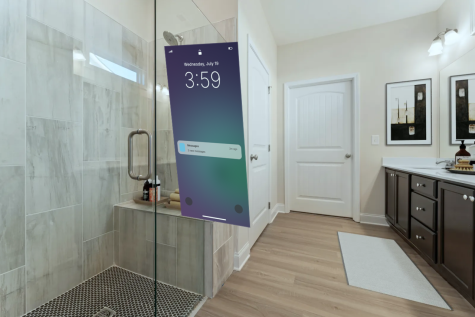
3:59
